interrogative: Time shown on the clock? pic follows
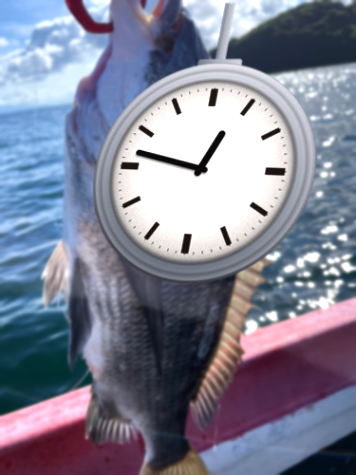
12:47
